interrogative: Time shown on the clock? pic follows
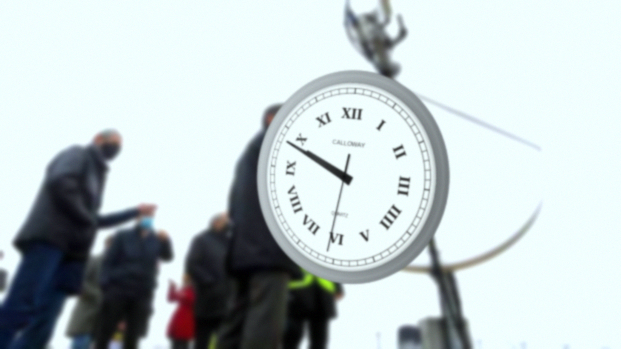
9:48:31
